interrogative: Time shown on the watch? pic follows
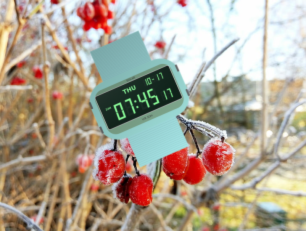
7:45:17
